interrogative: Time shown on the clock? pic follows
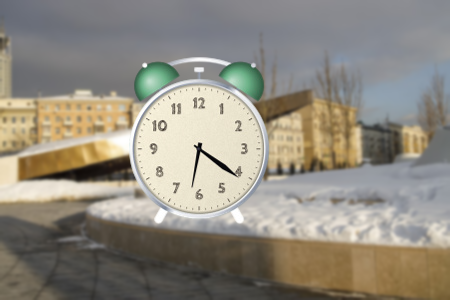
6:21
